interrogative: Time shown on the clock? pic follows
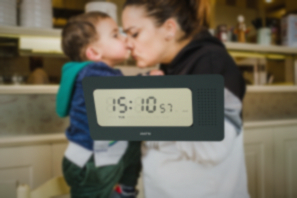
15:10
